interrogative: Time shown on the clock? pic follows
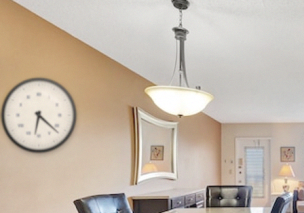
6:22
